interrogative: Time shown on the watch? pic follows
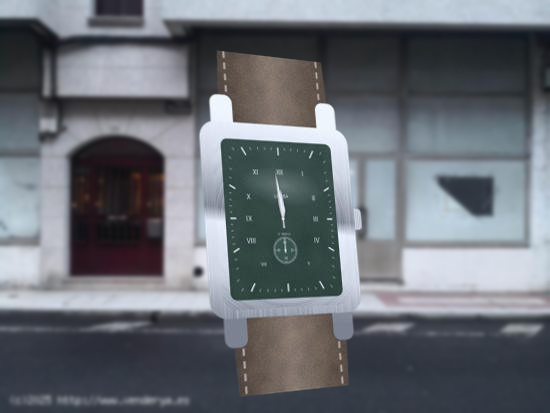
11:59
